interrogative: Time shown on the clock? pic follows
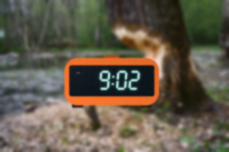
9:02
